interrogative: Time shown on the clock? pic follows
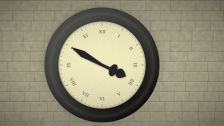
3:50
